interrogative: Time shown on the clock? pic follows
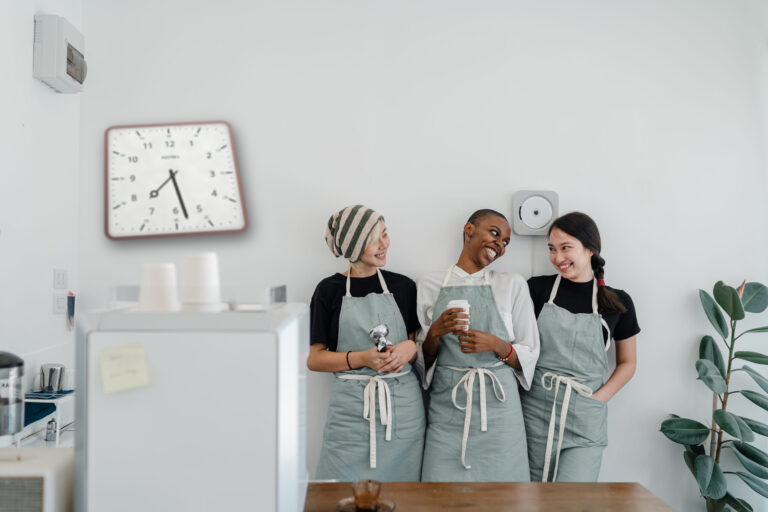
7:28
